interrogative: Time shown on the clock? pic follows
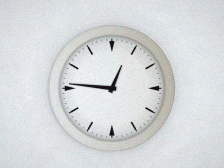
12:46
